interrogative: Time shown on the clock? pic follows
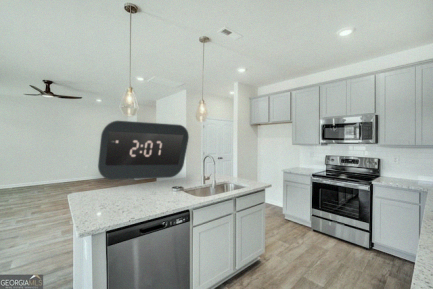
2:07
